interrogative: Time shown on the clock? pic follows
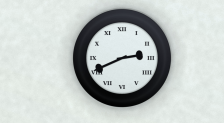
2:41
